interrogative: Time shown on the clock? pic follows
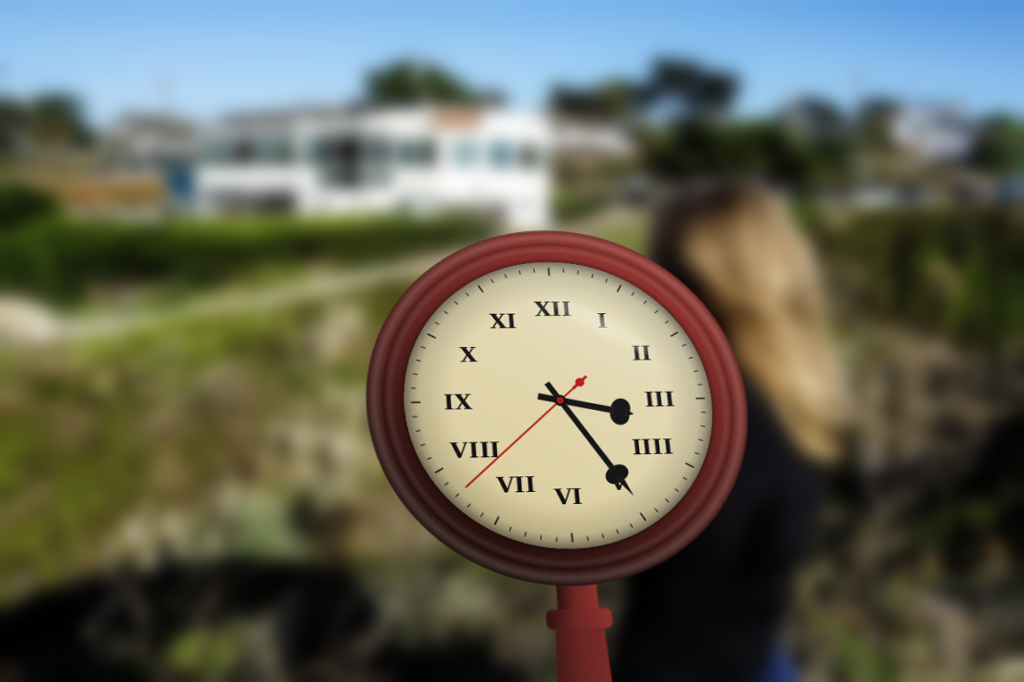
3:24:38
